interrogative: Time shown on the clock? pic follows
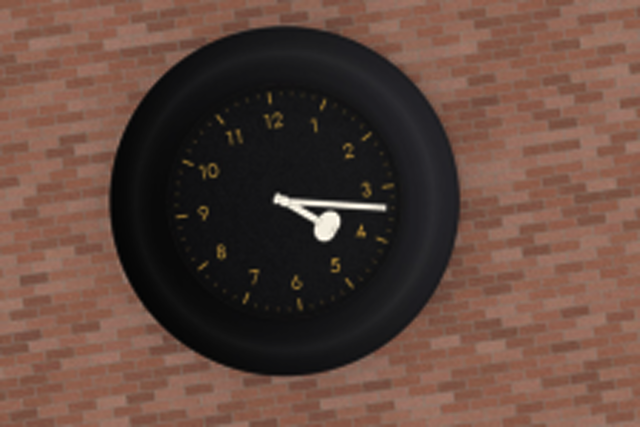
4:17
